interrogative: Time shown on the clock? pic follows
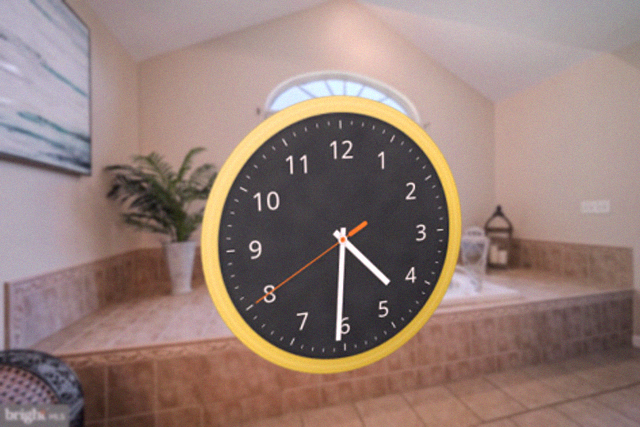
4:30:40
